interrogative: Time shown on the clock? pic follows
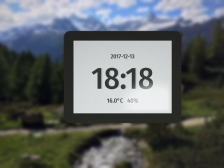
18:18
